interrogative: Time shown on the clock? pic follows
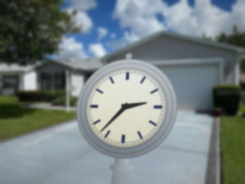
2:37
